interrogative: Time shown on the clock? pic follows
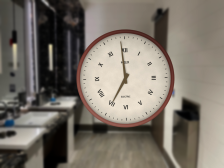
6:59
